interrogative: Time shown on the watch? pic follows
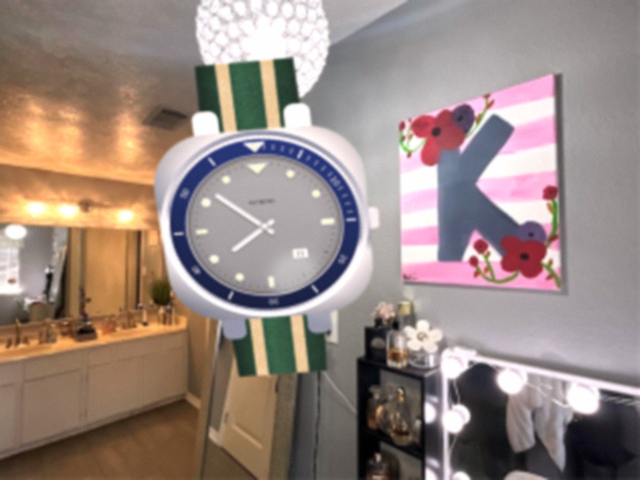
7:52
